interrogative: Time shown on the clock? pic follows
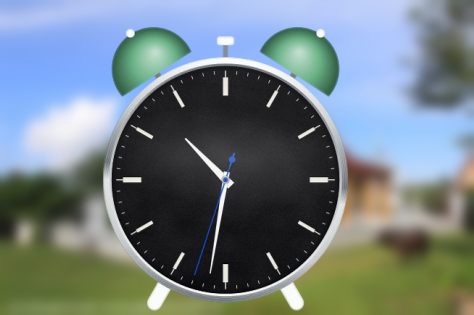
10:31:33
